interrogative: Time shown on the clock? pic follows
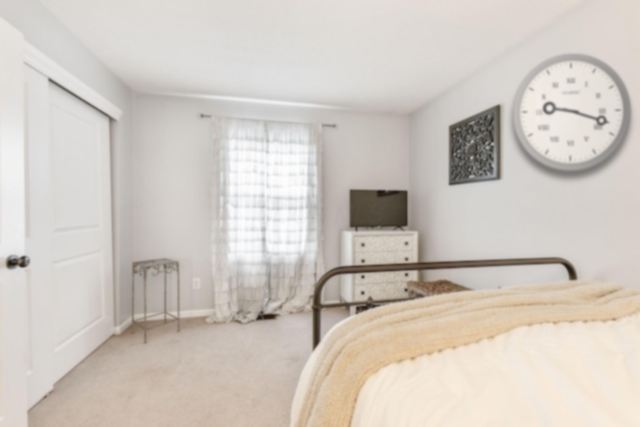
9:18
